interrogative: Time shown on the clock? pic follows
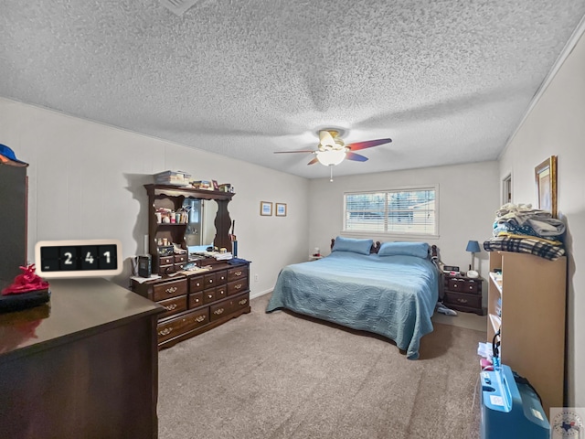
2:41
